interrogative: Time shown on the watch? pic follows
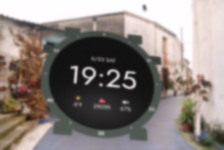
19:25
